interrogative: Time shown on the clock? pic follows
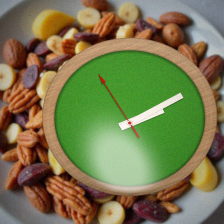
2:09:55
